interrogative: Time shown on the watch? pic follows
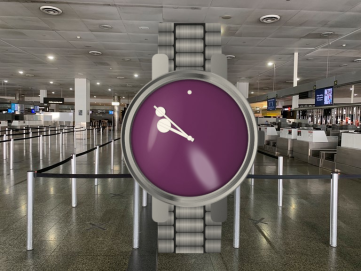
9:52
